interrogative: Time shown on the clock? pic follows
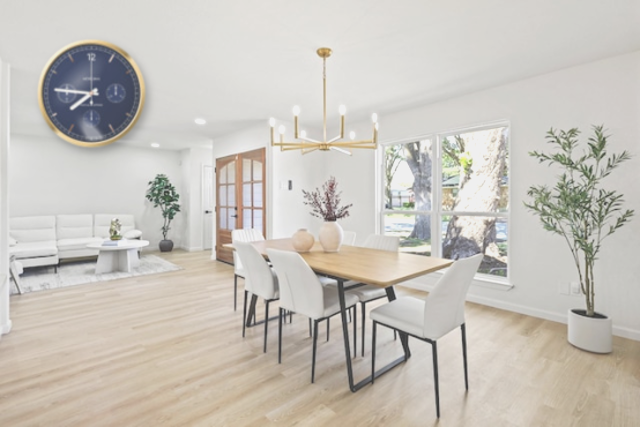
7:46
